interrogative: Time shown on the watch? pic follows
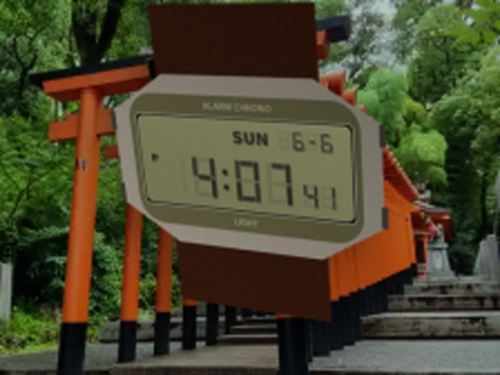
4:07:41
